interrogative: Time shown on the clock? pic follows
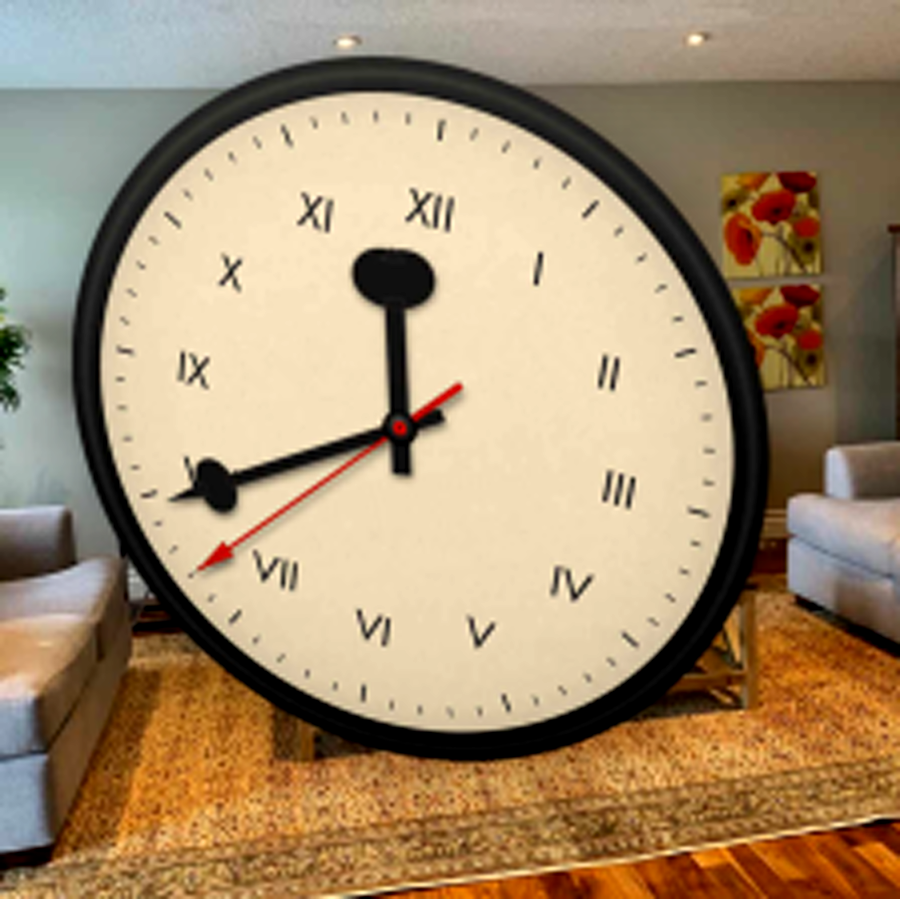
11:39:37
